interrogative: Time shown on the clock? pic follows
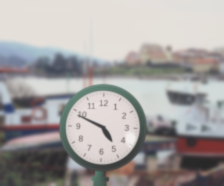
4:49
